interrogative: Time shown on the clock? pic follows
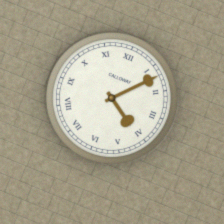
4:07
